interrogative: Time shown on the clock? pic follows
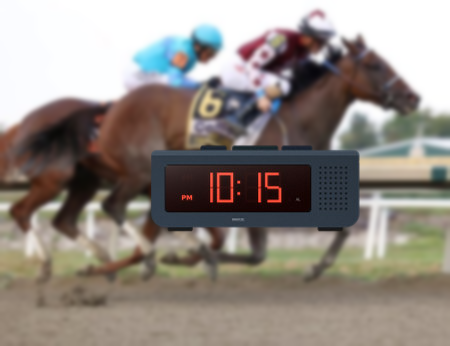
10:15
